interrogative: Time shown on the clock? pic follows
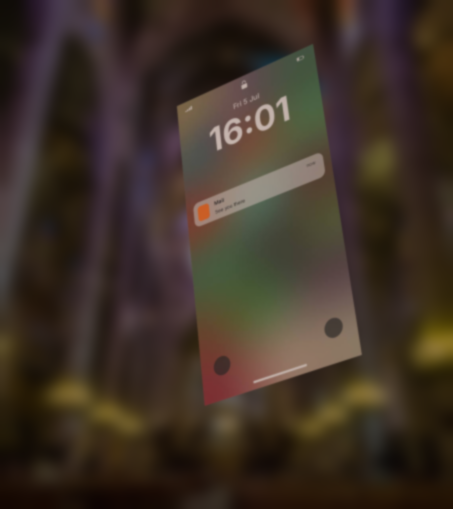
16:01
